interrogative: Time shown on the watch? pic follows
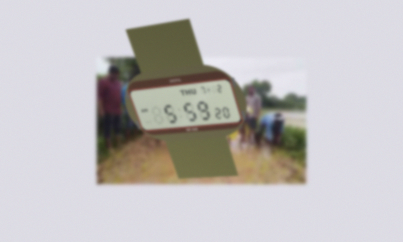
5:59
